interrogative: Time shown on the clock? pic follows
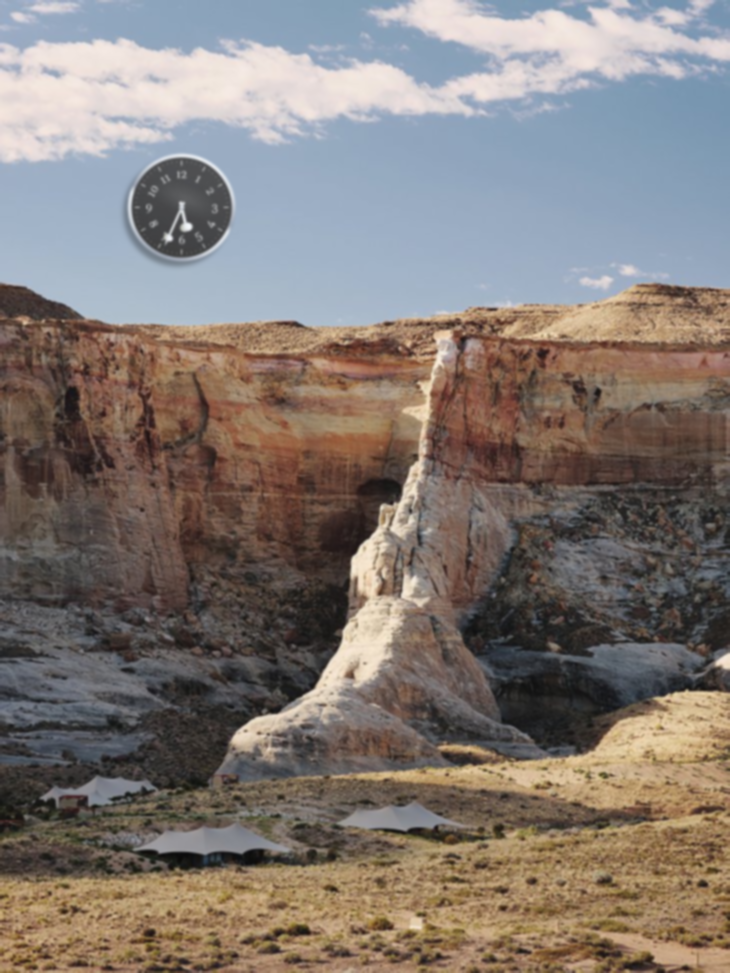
5:34
